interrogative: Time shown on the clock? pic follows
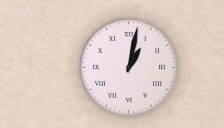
1:02
